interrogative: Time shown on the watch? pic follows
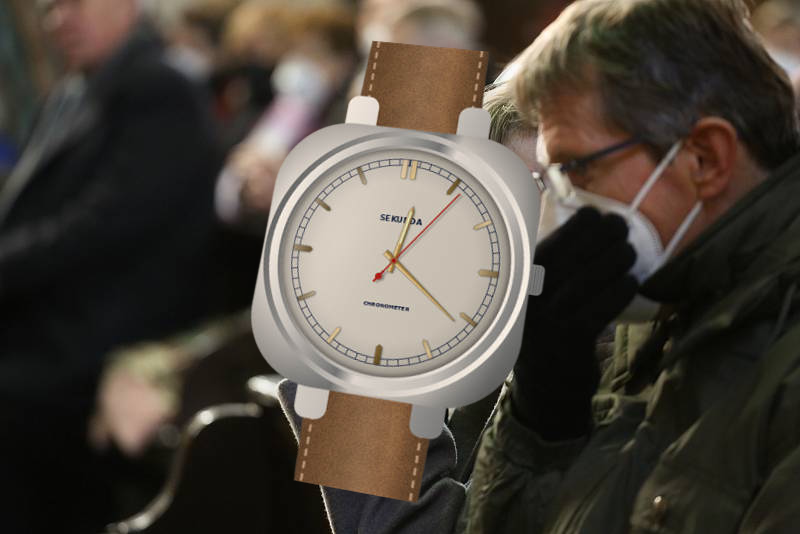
12:21:06
